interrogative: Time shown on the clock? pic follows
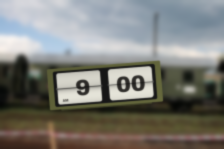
9:00
